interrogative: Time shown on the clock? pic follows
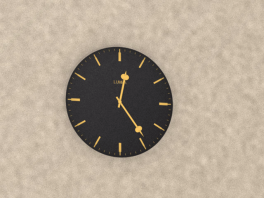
12:24
